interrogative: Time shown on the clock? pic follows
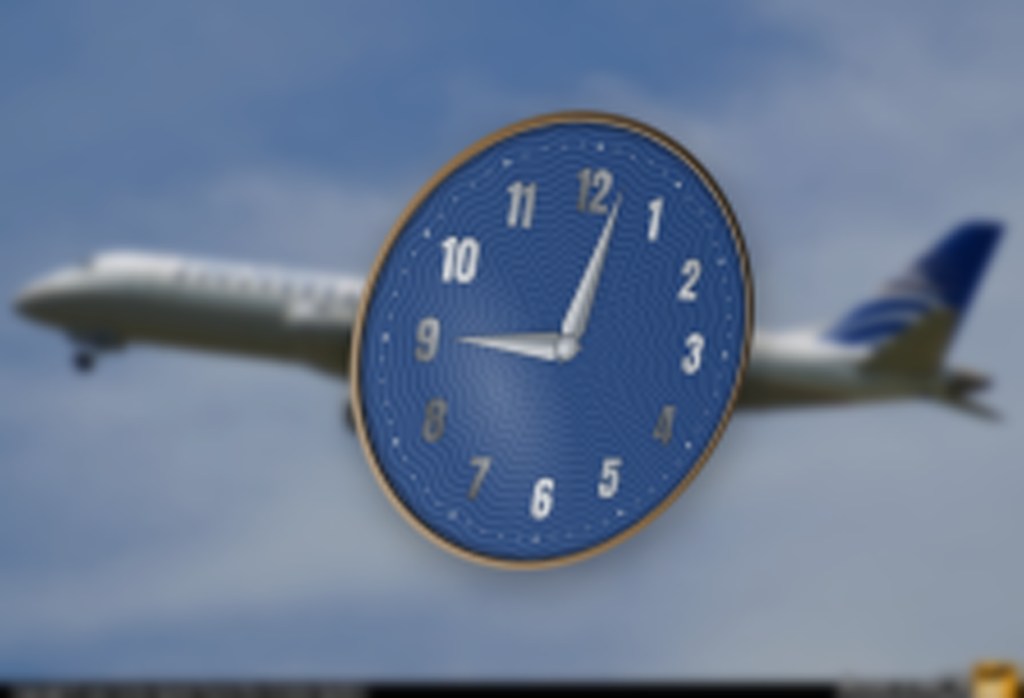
9:02
